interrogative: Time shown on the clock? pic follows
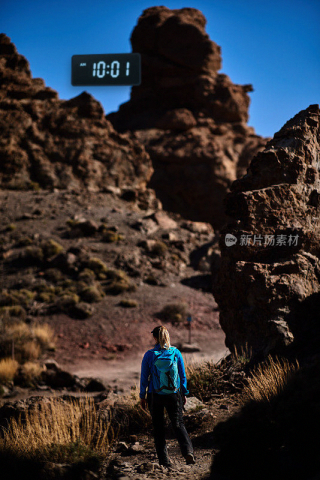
10:01
